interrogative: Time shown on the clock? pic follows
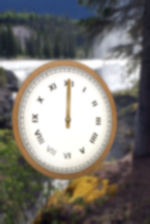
12:00
